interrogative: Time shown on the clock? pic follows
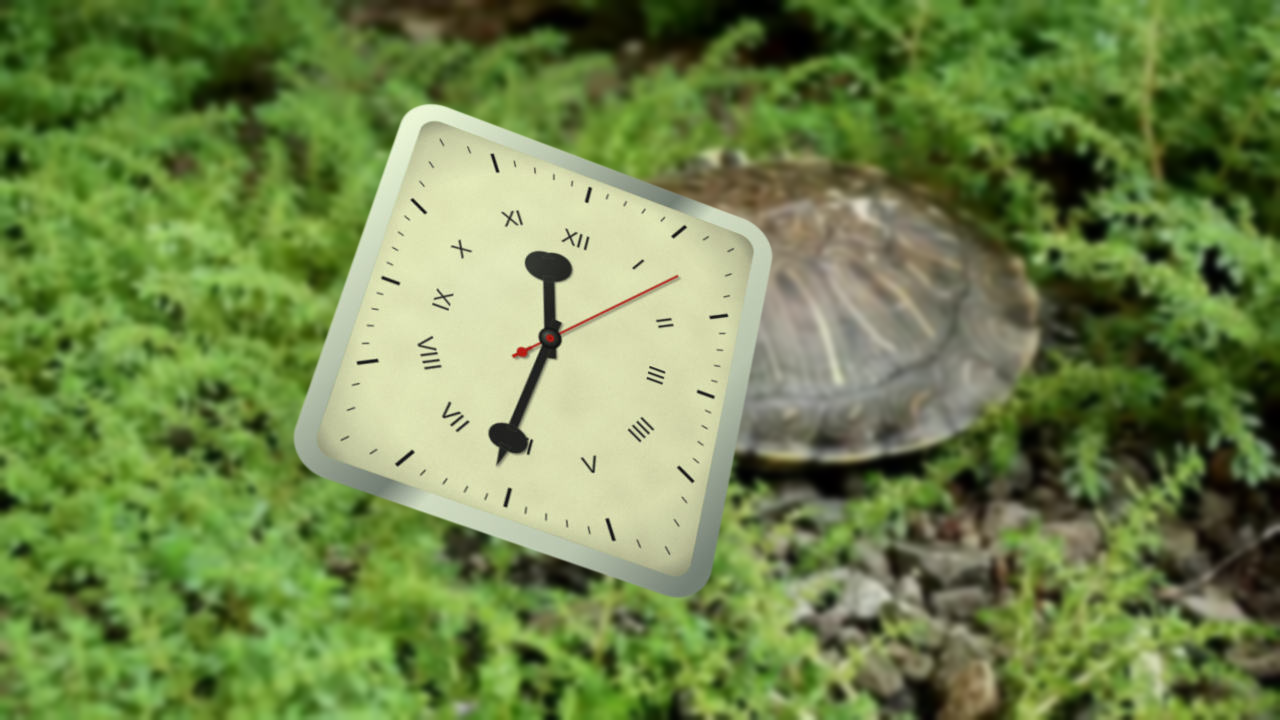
11:31:07
